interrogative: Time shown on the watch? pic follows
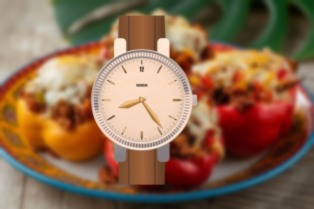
8:24
